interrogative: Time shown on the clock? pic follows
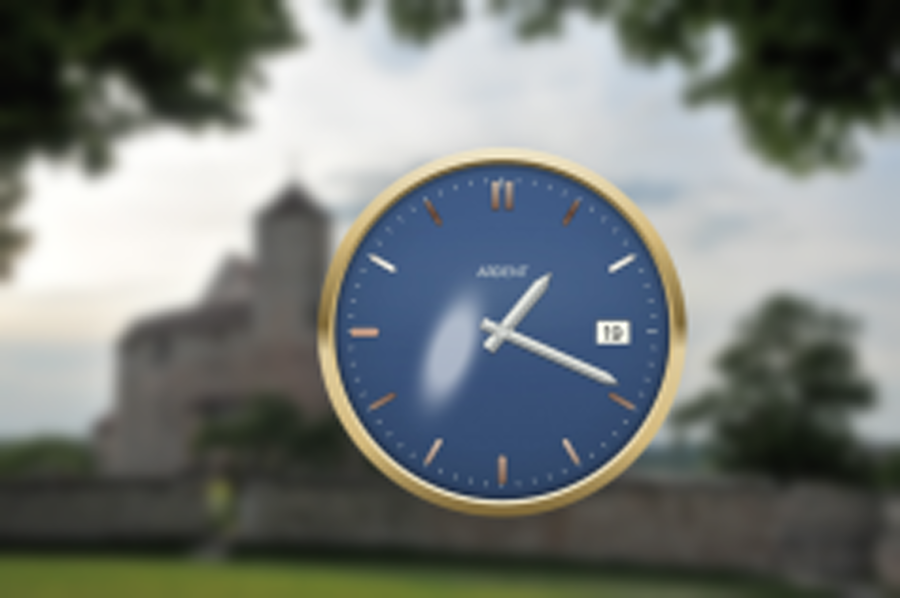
1:19
